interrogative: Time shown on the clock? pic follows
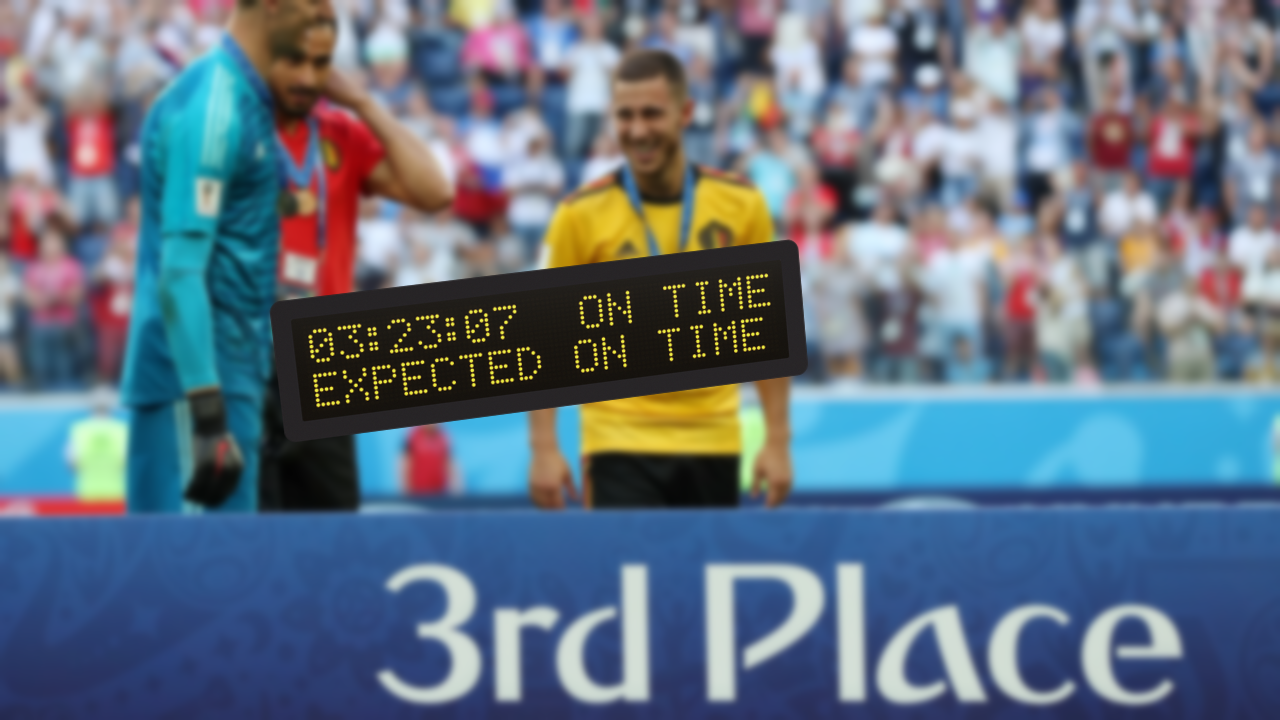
3:23:07
